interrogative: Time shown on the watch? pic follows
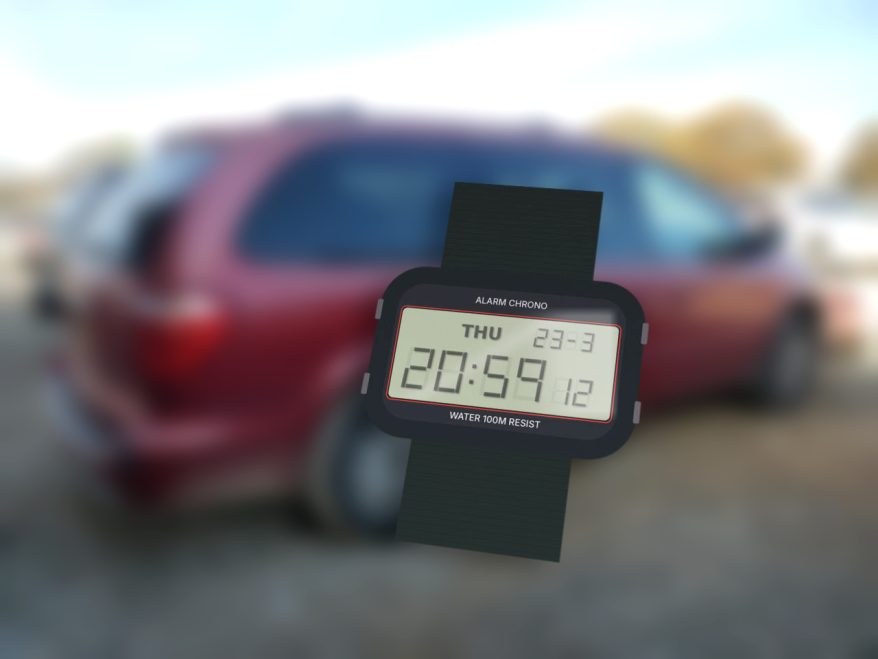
20:59:12
